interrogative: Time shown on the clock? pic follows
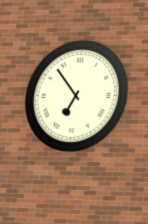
6:53
